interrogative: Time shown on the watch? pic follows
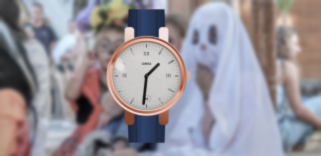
1:31
